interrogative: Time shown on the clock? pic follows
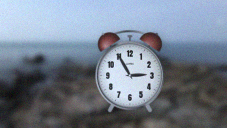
2:55
